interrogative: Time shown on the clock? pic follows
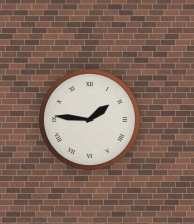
1:46
